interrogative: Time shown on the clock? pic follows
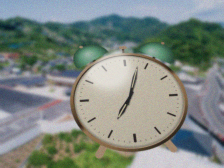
7:03
